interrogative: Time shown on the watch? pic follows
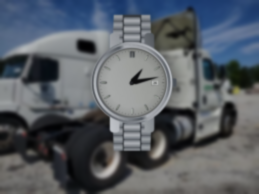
1:13
